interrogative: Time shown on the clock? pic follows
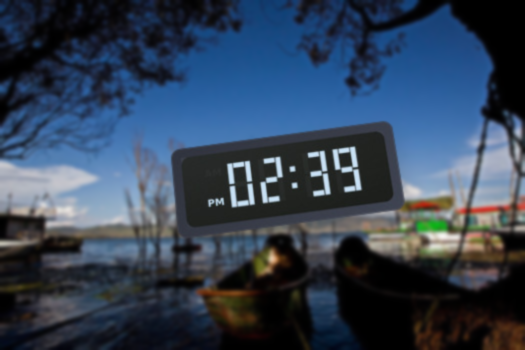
2:39
